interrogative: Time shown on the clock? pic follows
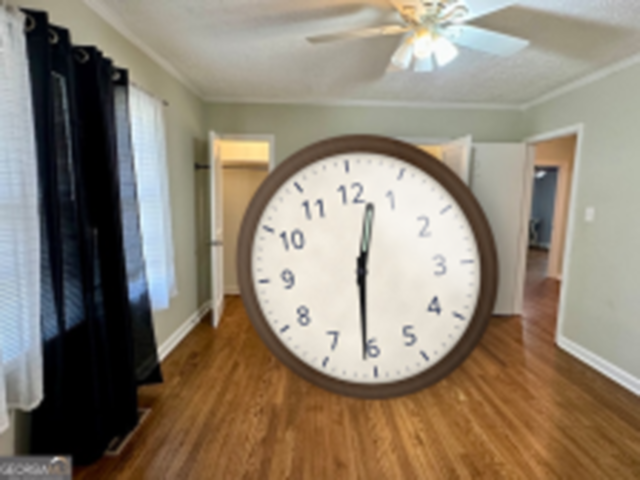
12:31
